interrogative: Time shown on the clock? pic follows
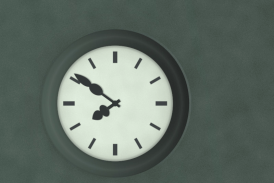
7:51
